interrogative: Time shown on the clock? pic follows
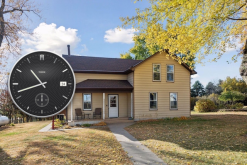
10:42
